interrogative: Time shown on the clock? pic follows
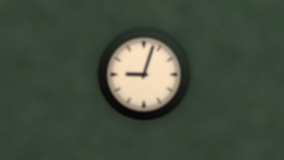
9:03
